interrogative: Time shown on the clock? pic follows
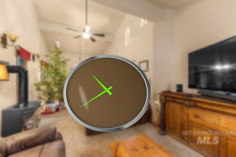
10:39
